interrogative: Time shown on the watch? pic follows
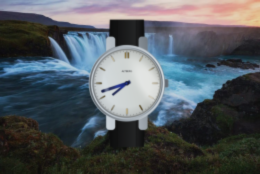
7:42
